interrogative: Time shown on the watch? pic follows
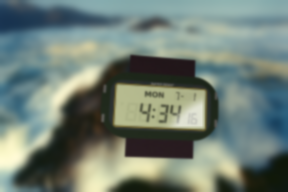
4:34:16
